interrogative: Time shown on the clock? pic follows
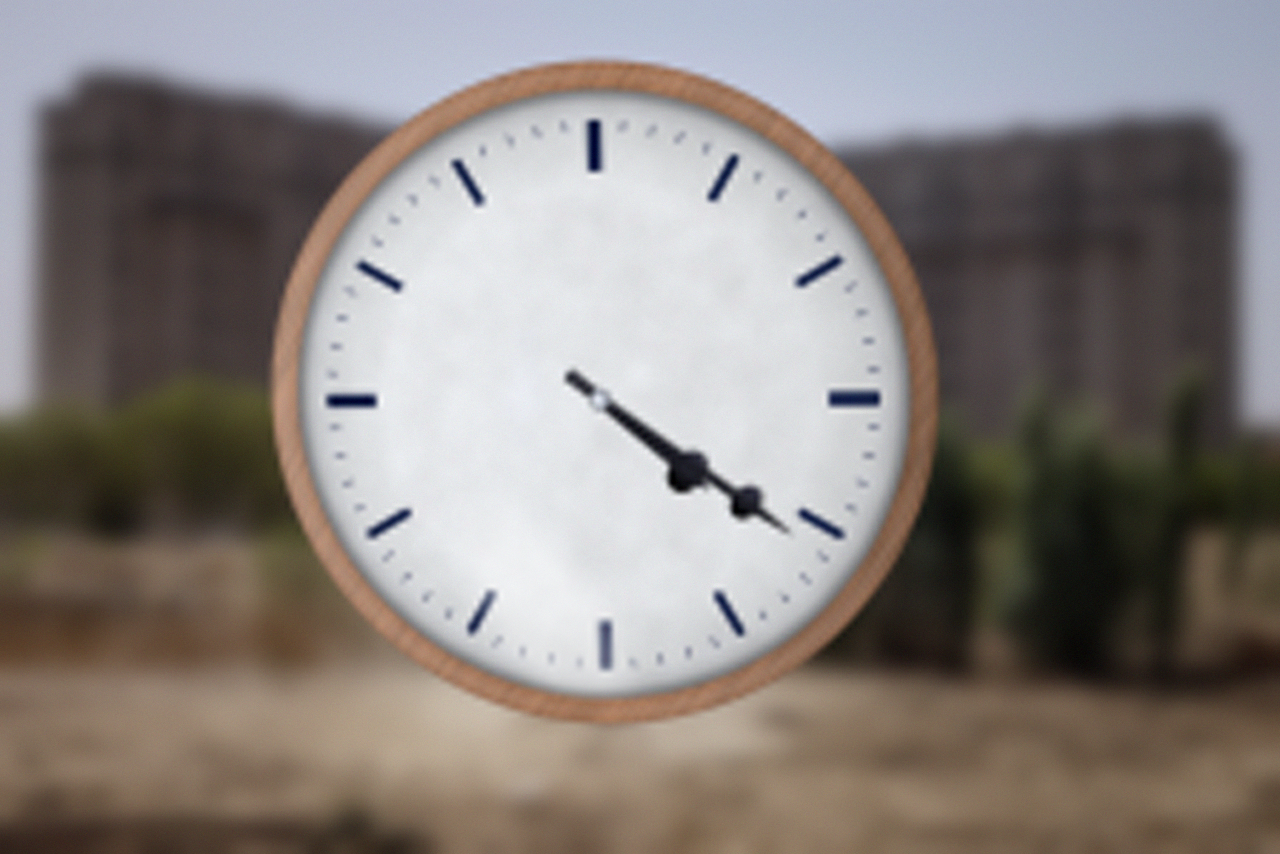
4:21
